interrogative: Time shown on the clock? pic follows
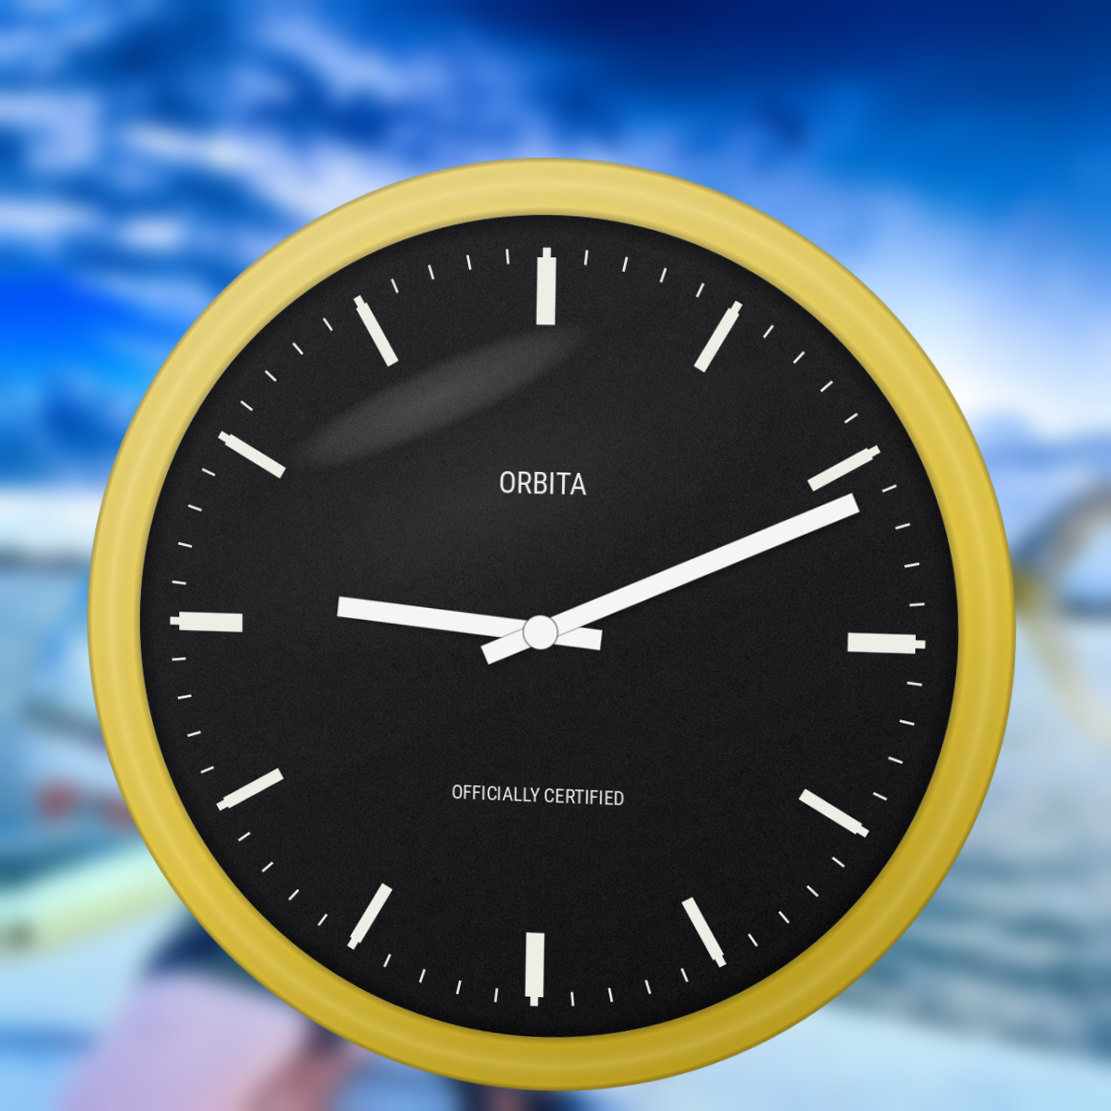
9:11
